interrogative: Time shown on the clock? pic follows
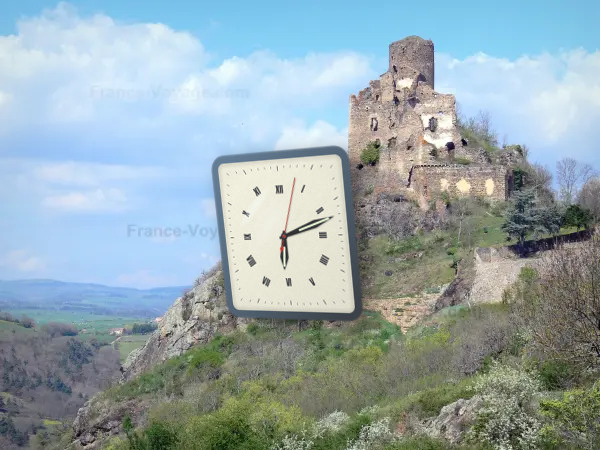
6:12:03
